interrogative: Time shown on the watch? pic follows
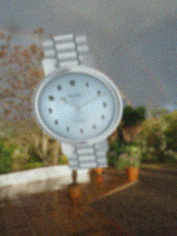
10:11
